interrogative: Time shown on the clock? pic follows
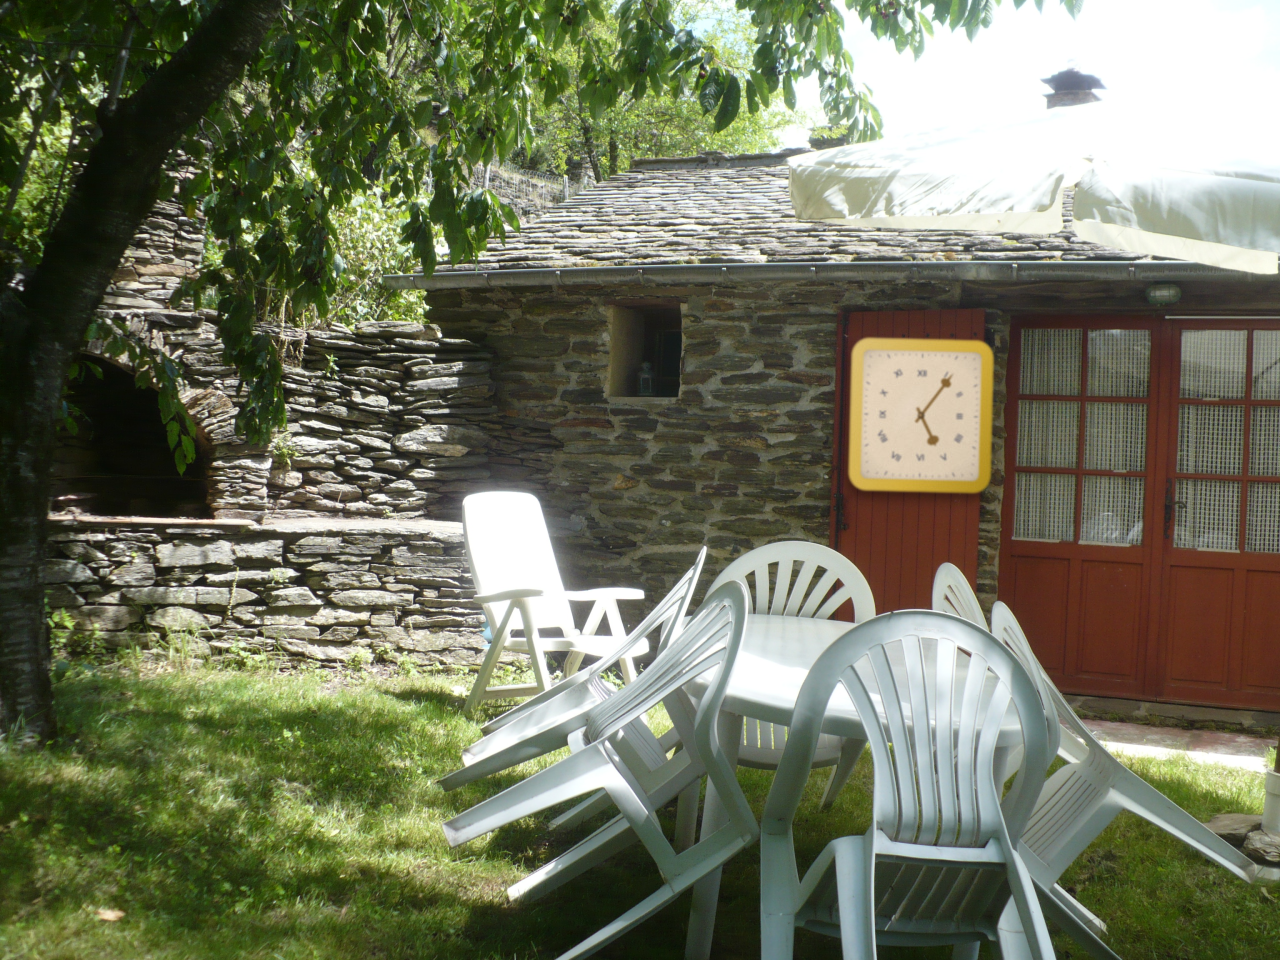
5:06
